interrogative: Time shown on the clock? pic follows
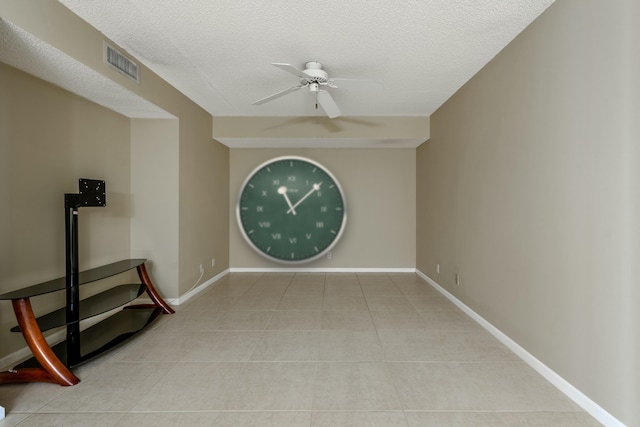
11:08
